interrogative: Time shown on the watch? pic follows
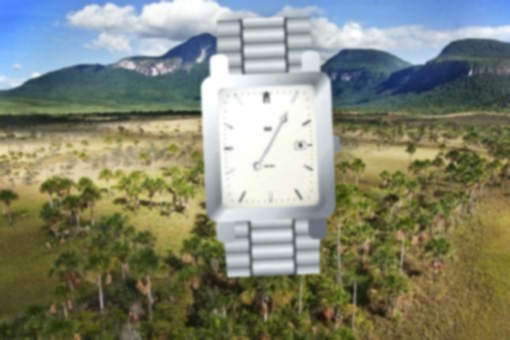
7:05
